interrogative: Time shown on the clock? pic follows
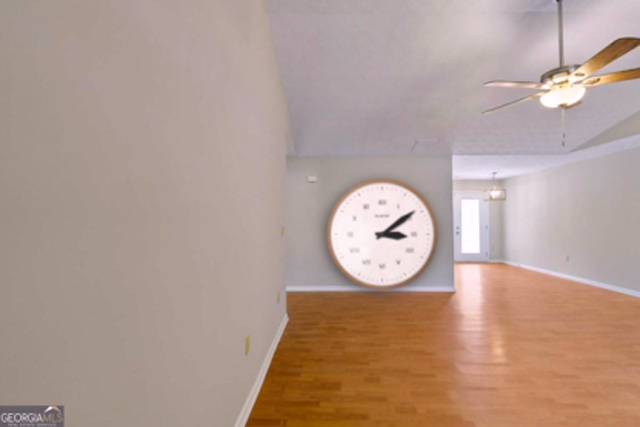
3:09
